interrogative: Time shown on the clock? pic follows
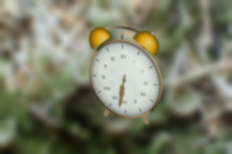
6:32
